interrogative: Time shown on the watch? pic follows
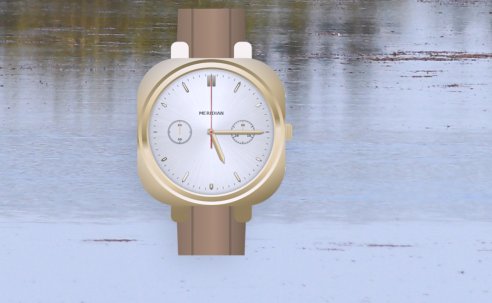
5:15
